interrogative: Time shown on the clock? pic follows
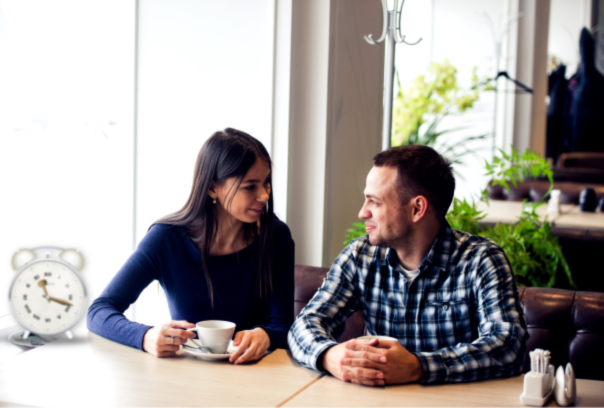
11:18
